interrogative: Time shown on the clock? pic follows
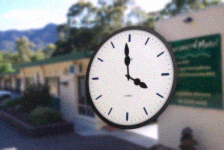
3:59
